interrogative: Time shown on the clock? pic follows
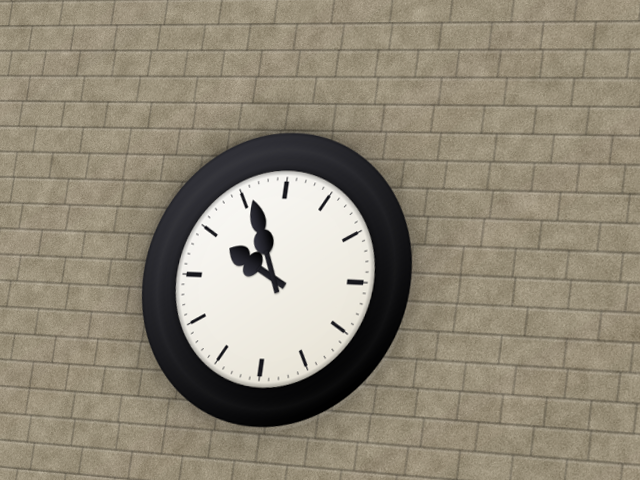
9:56
